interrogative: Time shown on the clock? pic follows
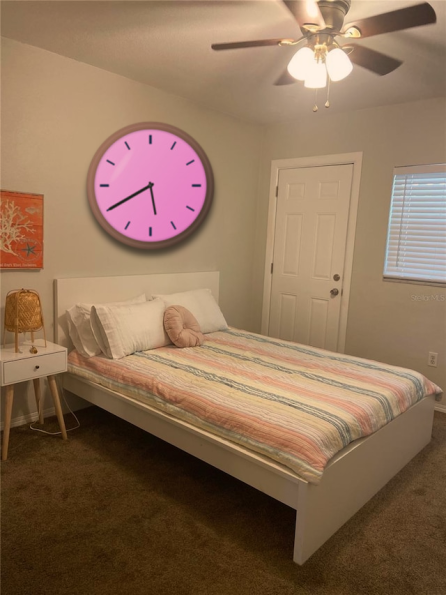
5:40
